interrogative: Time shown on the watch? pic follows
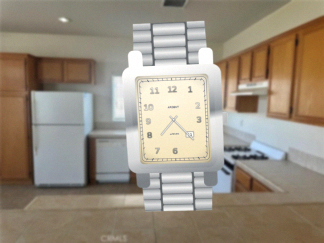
7:23
